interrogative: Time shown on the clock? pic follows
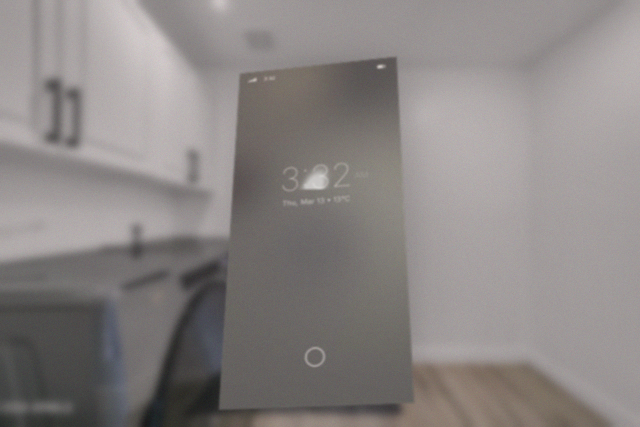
3:32
